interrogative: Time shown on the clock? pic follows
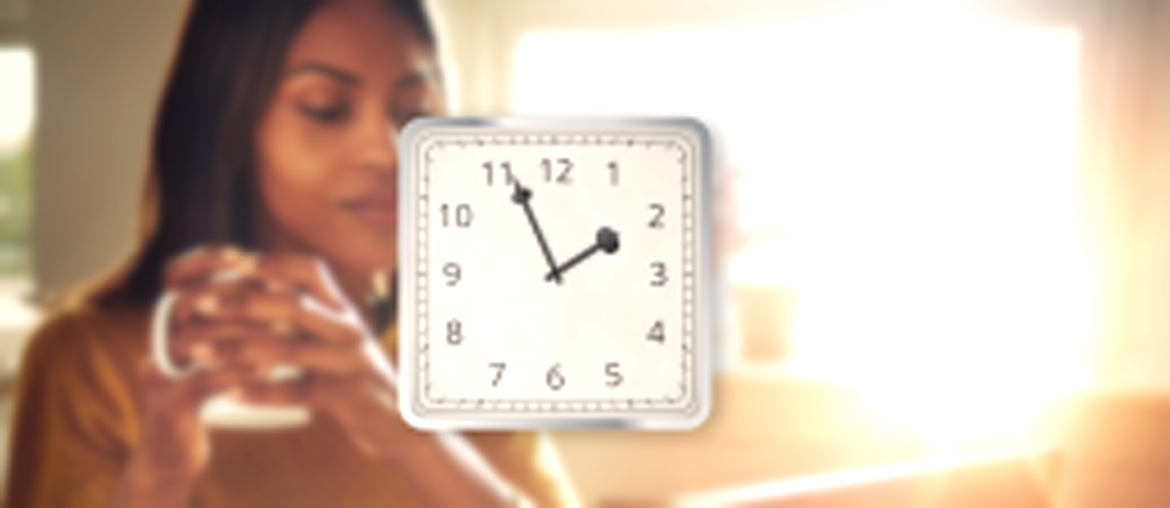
1:56
